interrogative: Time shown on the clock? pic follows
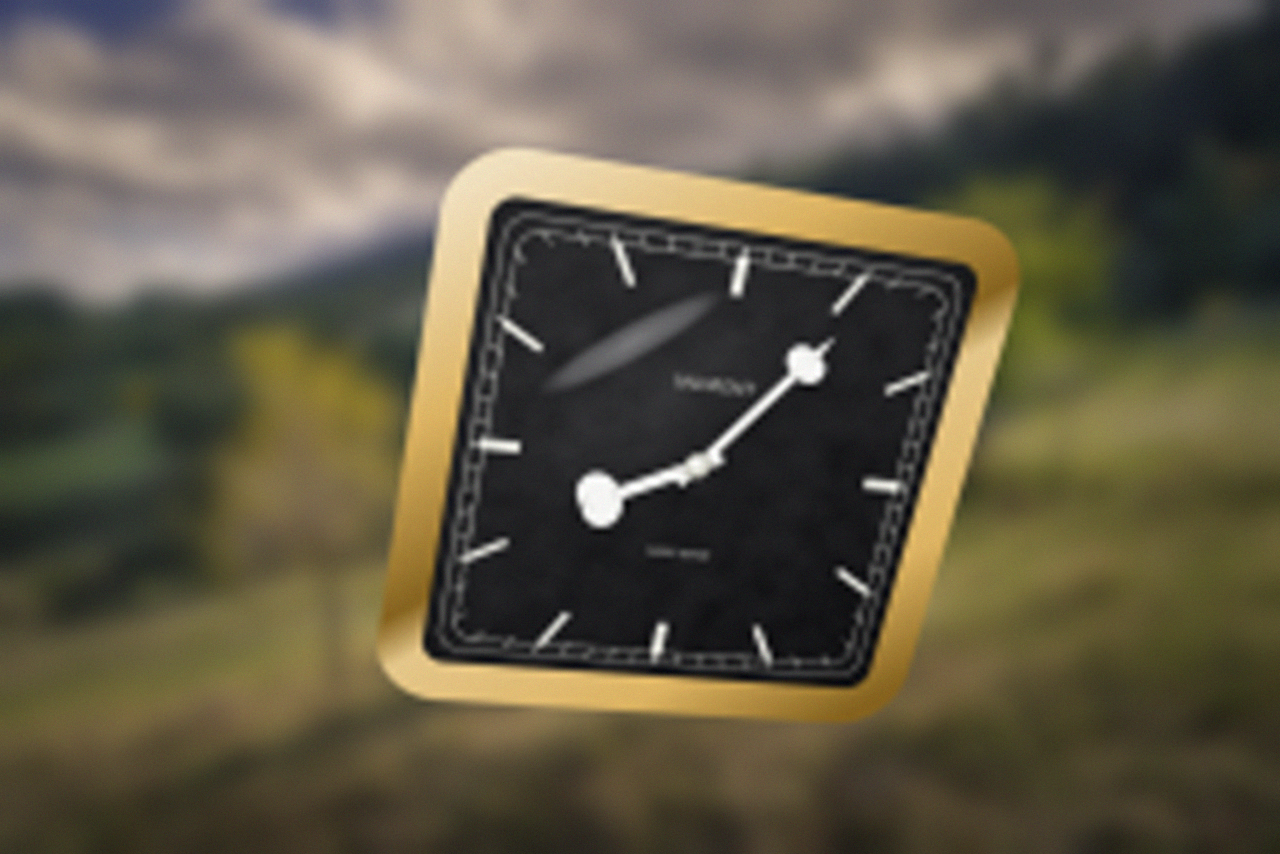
8:06
